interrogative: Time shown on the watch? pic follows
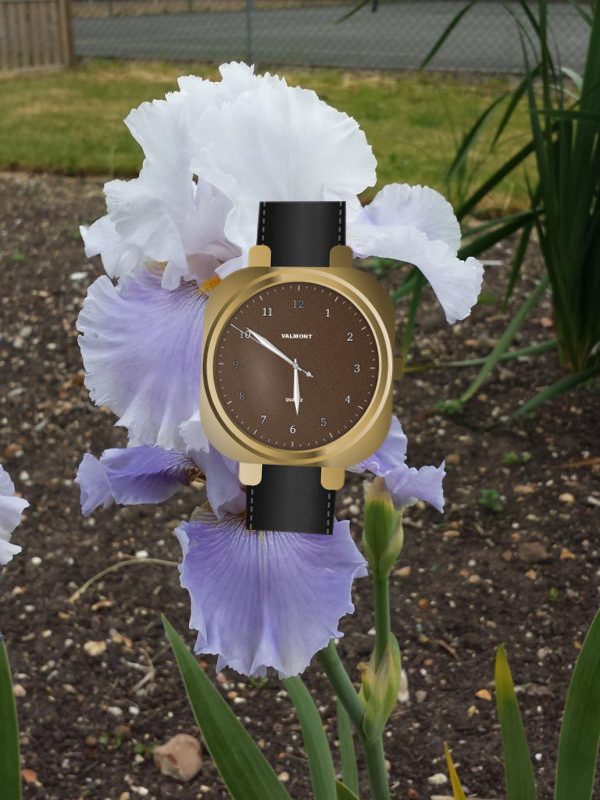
5:50:50
